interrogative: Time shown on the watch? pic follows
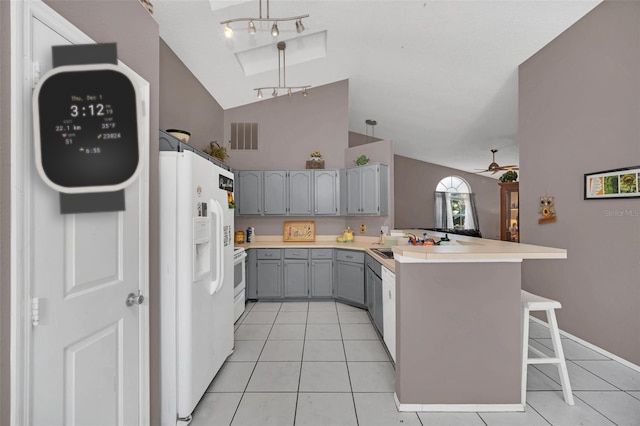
3:12
